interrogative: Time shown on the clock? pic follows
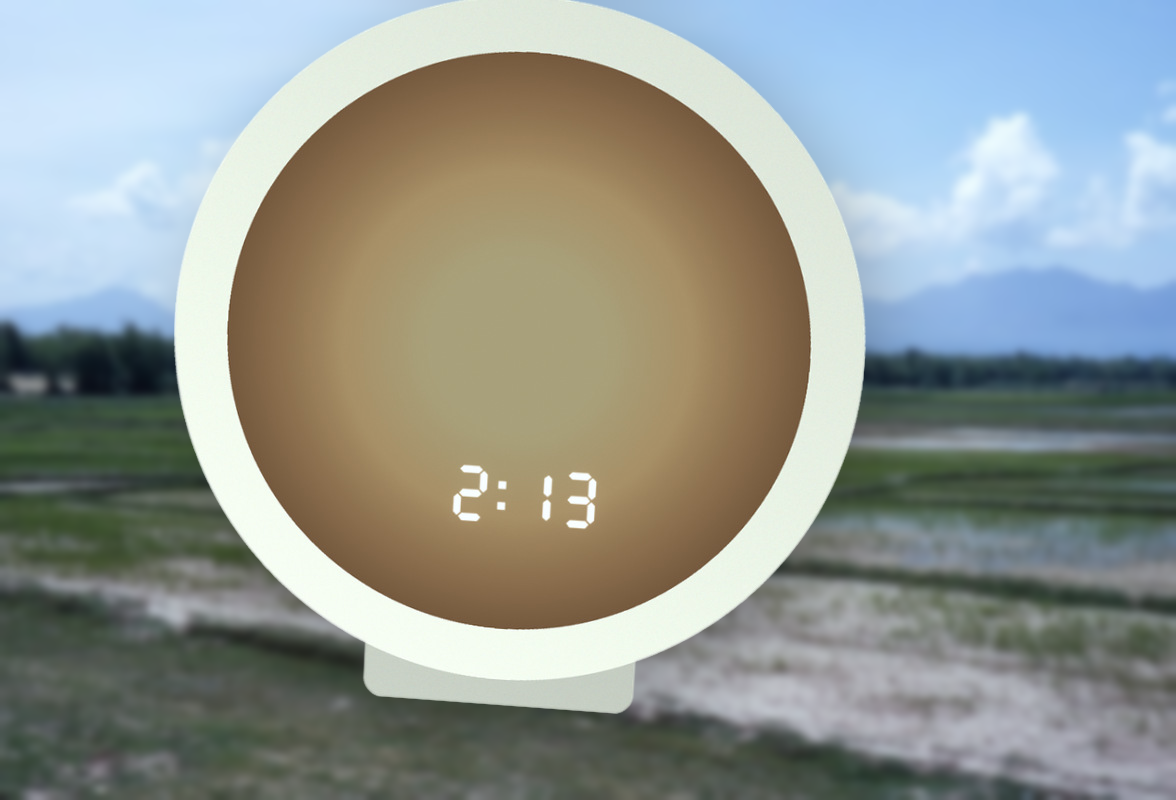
2:13
